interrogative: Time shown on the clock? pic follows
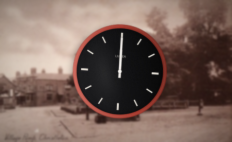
12:00
